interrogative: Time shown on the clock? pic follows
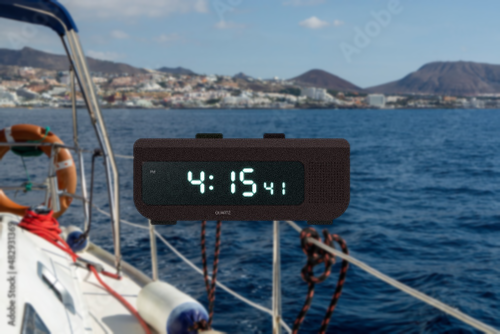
4:15:41
